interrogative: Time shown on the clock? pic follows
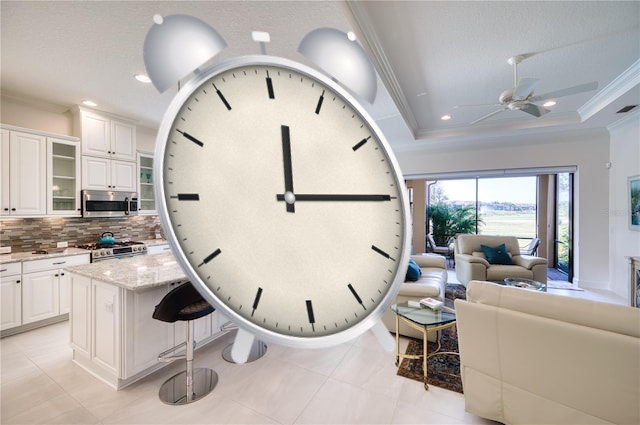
12:15
